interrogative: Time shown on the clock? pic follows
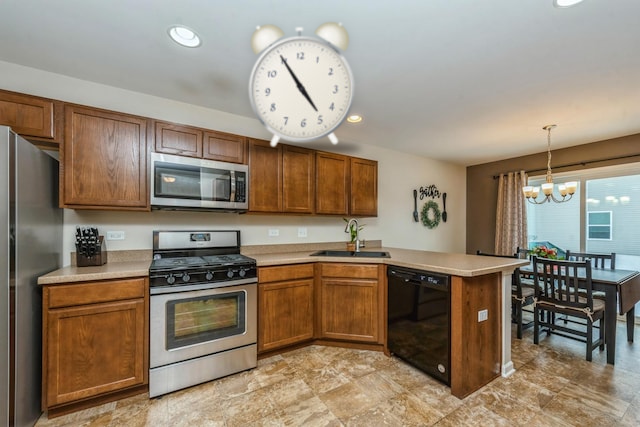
4:55
